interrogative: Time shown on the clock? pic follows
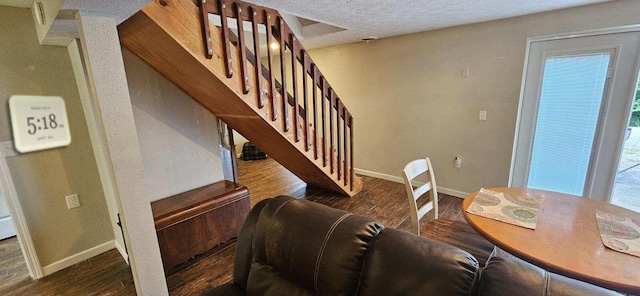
5:18
